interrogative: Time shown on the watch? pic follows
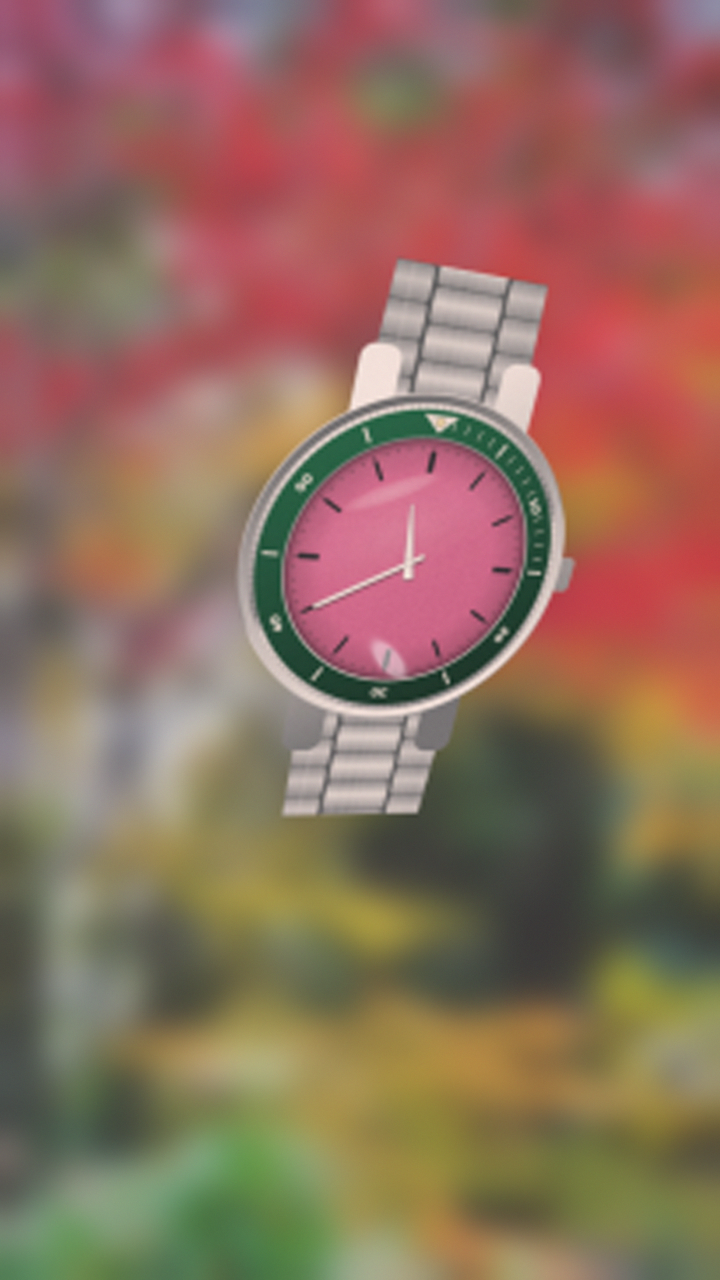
11:40
